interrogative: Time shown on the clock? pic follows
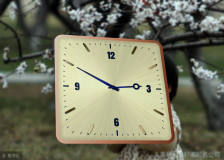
2:50
